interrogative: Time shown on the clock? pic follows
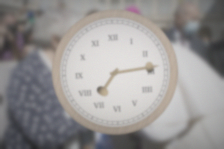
7:14
